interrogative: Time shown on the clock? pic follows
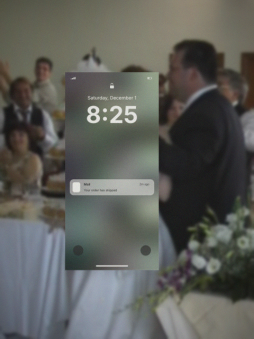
8:25
